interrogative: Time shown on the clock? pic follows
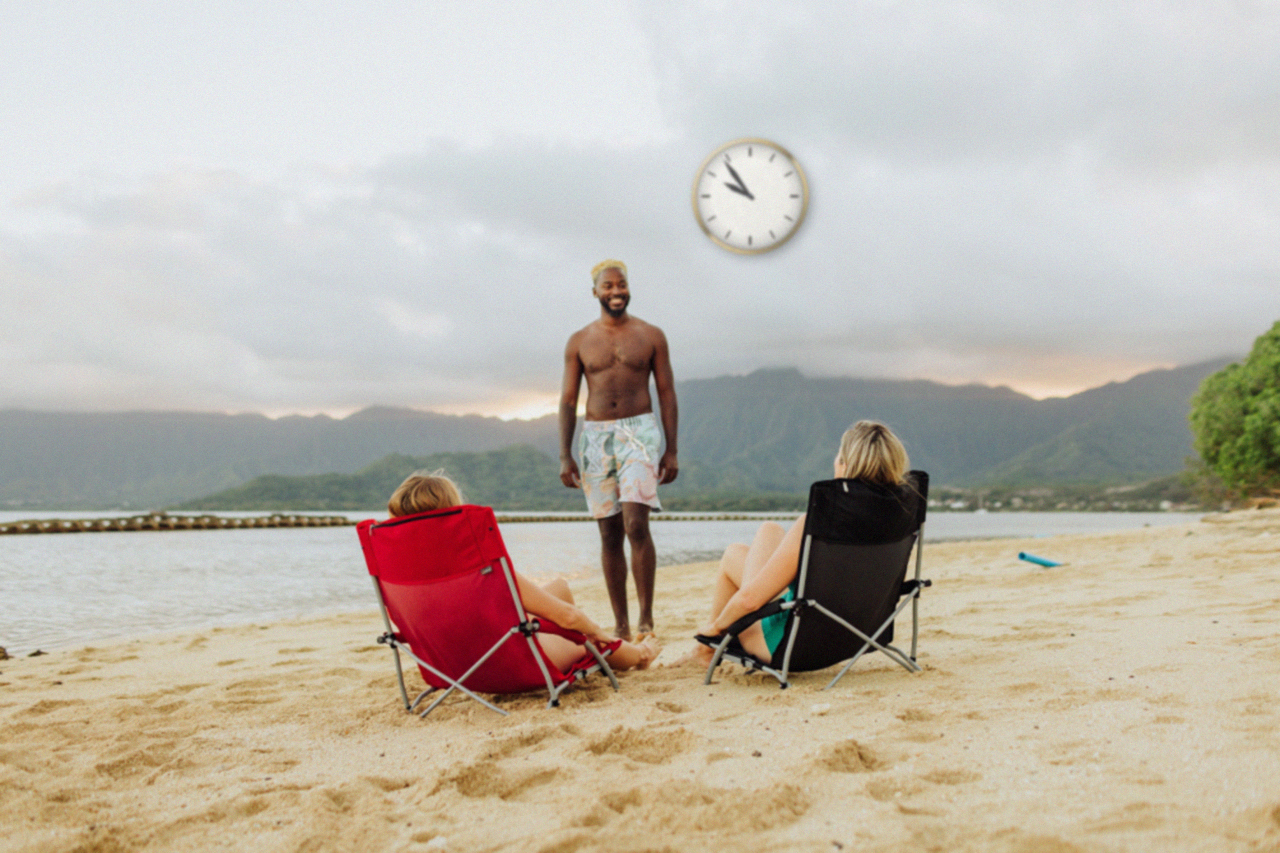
9:54
